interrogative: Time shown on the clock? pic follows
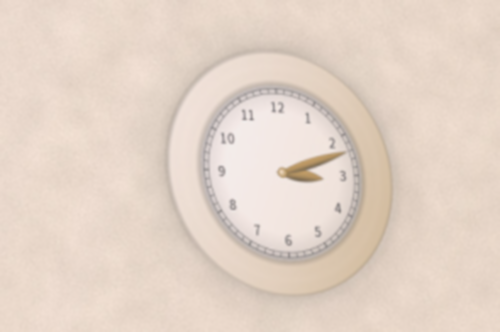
3:12
